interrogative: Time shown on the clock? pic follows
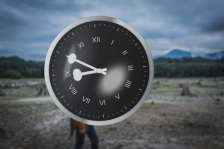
8:50
